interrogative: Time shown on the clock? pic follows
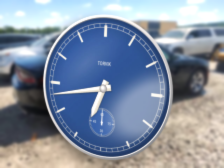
6:43
